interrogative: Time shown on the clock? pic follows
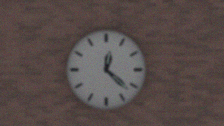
12:22
